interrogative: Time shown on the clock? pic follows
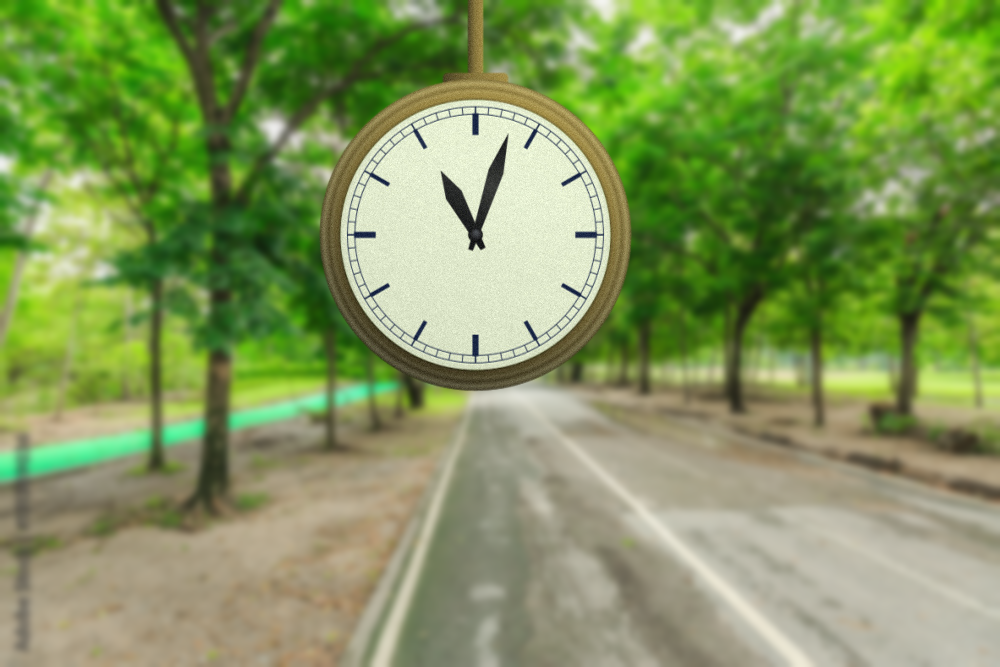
11:03
